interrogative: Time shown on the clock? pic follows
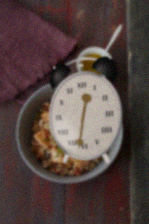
12:32
